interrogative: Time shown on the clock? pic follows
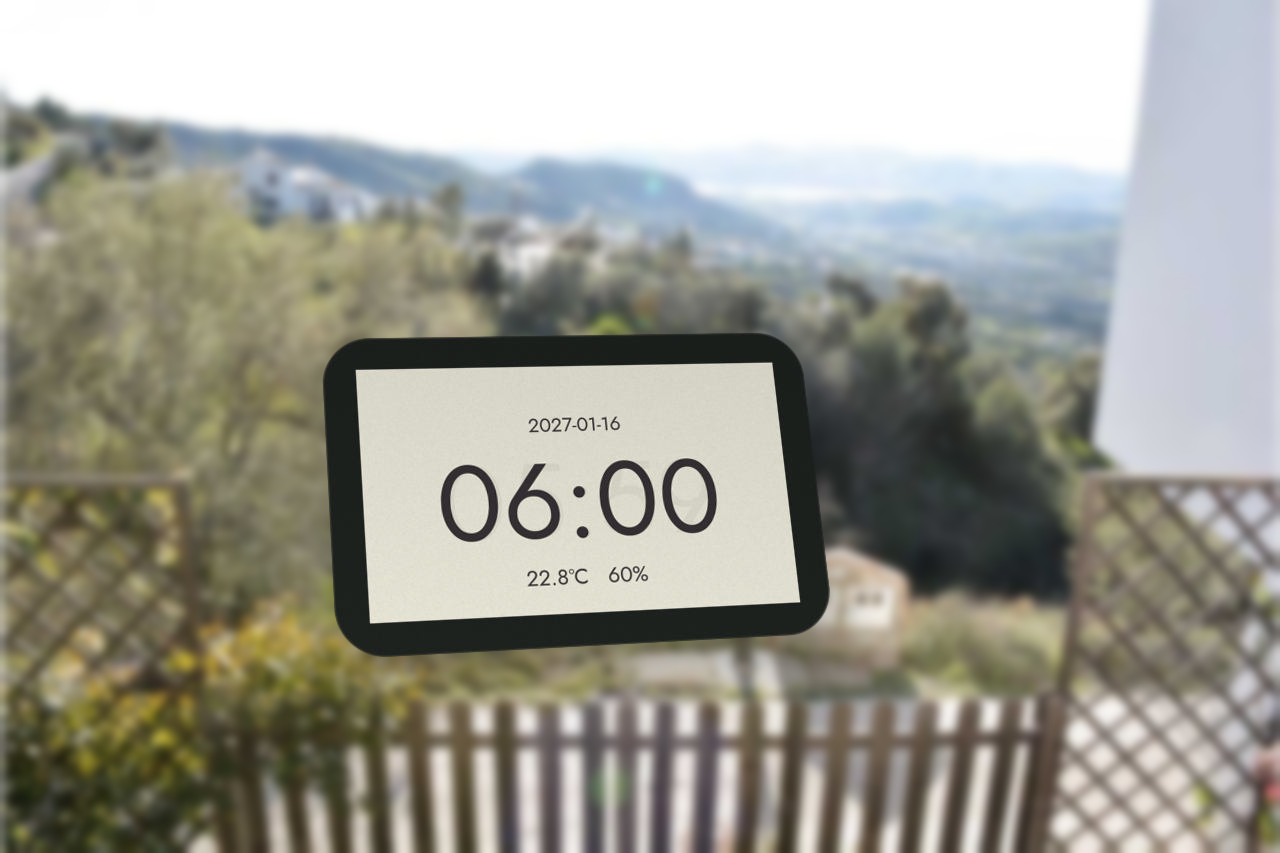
6:00
